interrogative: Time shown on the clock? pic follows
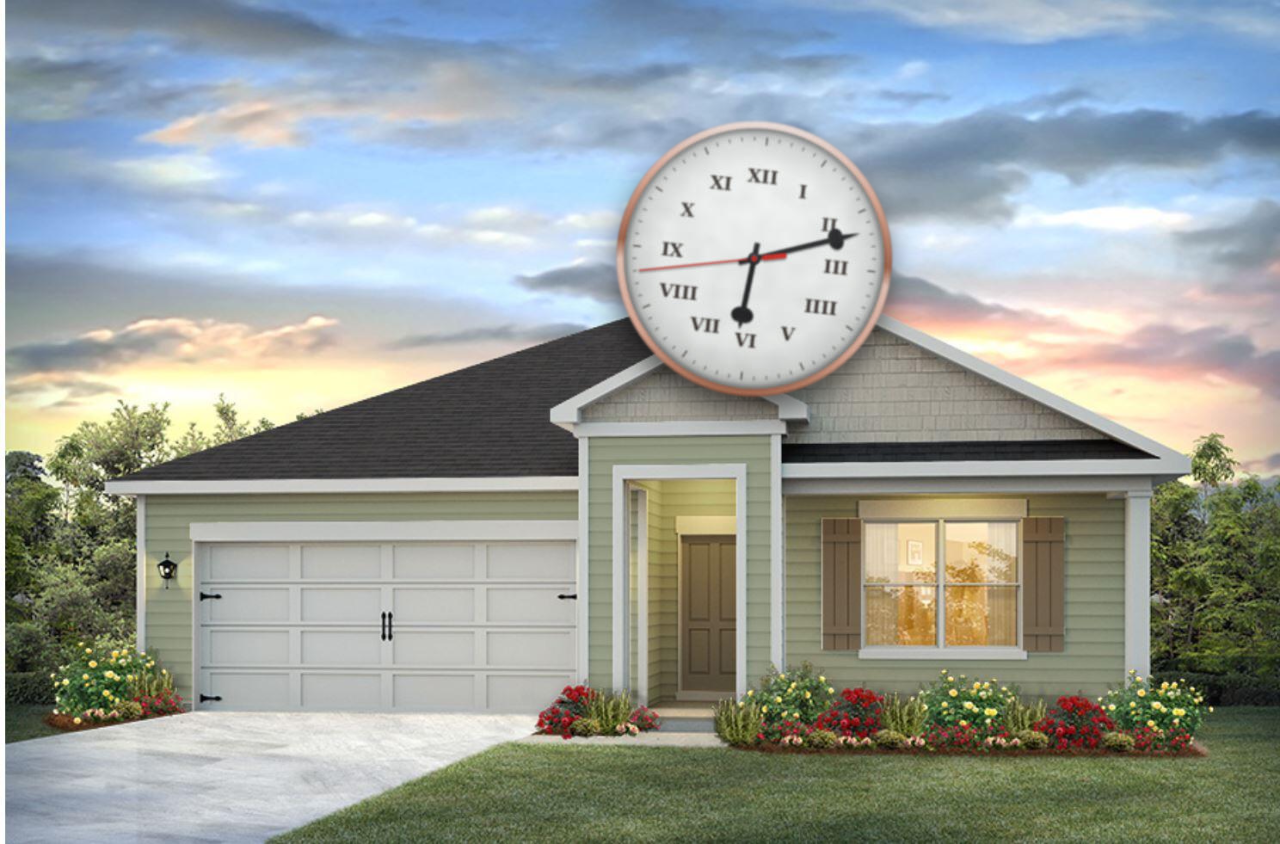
6:11:43
